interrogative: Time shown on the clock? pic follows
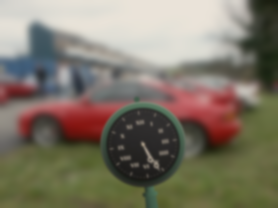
5:26
